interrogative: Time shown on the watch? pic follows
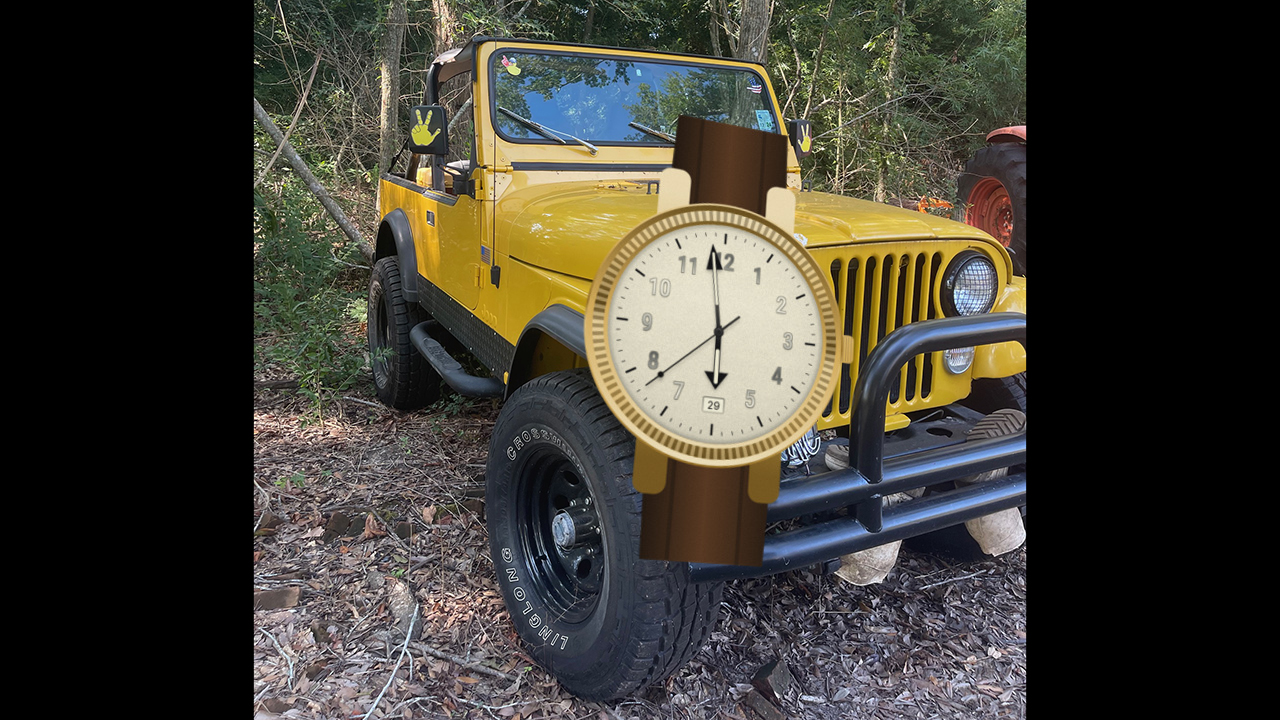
5:58:38
